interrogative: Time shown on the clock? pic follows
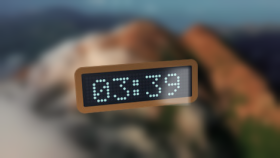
3:39
